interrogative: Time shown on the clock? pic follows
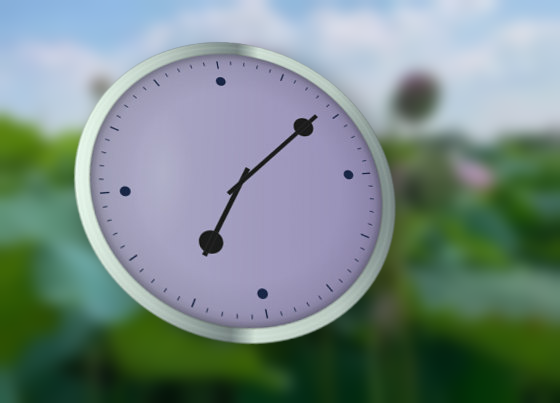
7:09
